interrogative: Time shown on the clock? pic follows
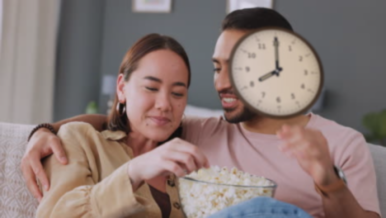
8:00
